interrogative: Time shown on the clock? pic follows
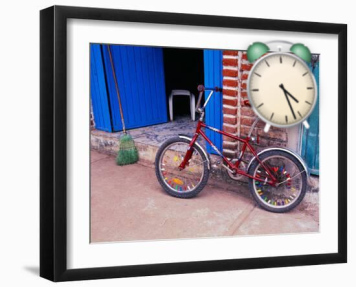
4:27
